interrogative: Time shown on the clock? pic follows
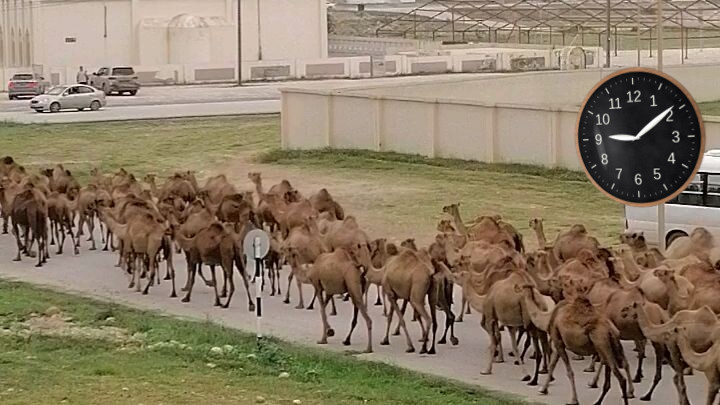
9:09
